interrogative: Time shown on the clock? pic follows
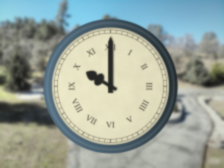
10:00
